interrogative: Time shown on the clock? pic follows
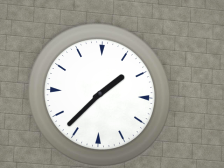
1:37
